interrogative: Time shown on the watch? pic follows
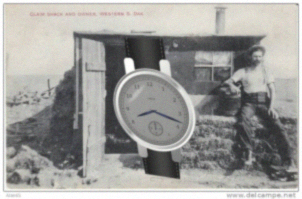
8:18
